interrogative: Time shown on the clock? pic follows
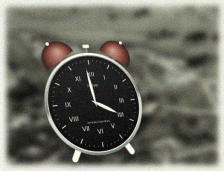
3:59
